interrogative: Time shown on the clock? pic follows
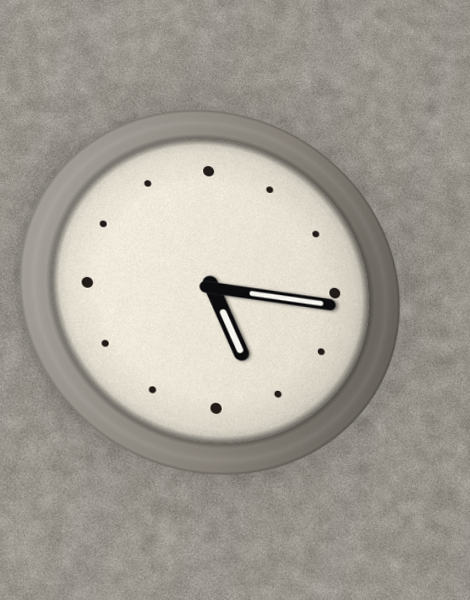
5:16
